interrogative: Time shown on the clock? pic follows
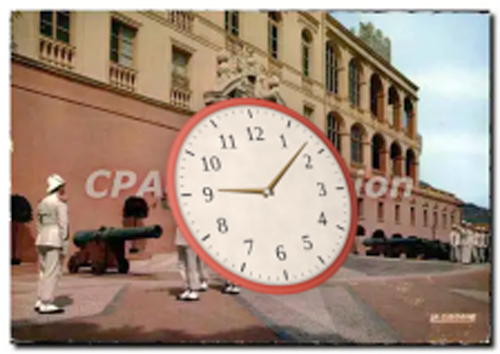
9:08
